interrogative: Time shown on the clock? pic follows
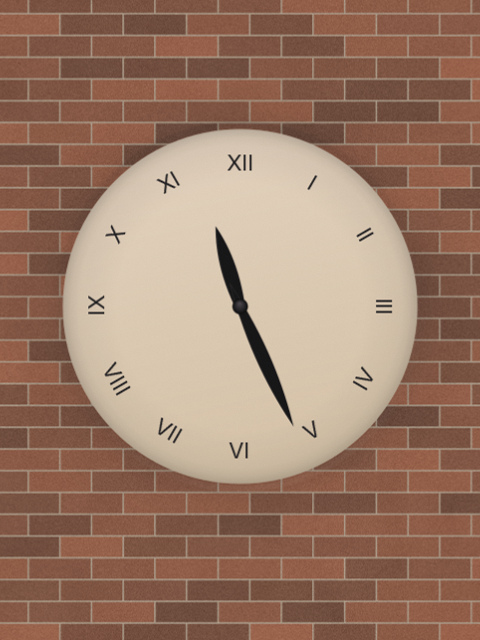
11:26
